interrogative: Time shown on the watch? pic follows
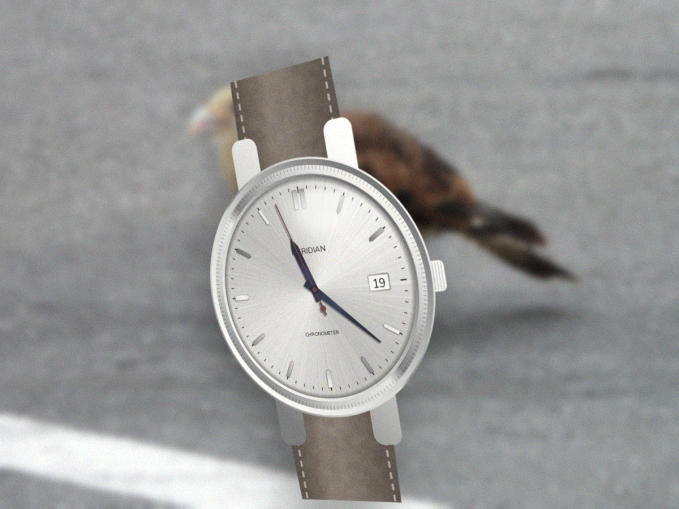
11:21:57
